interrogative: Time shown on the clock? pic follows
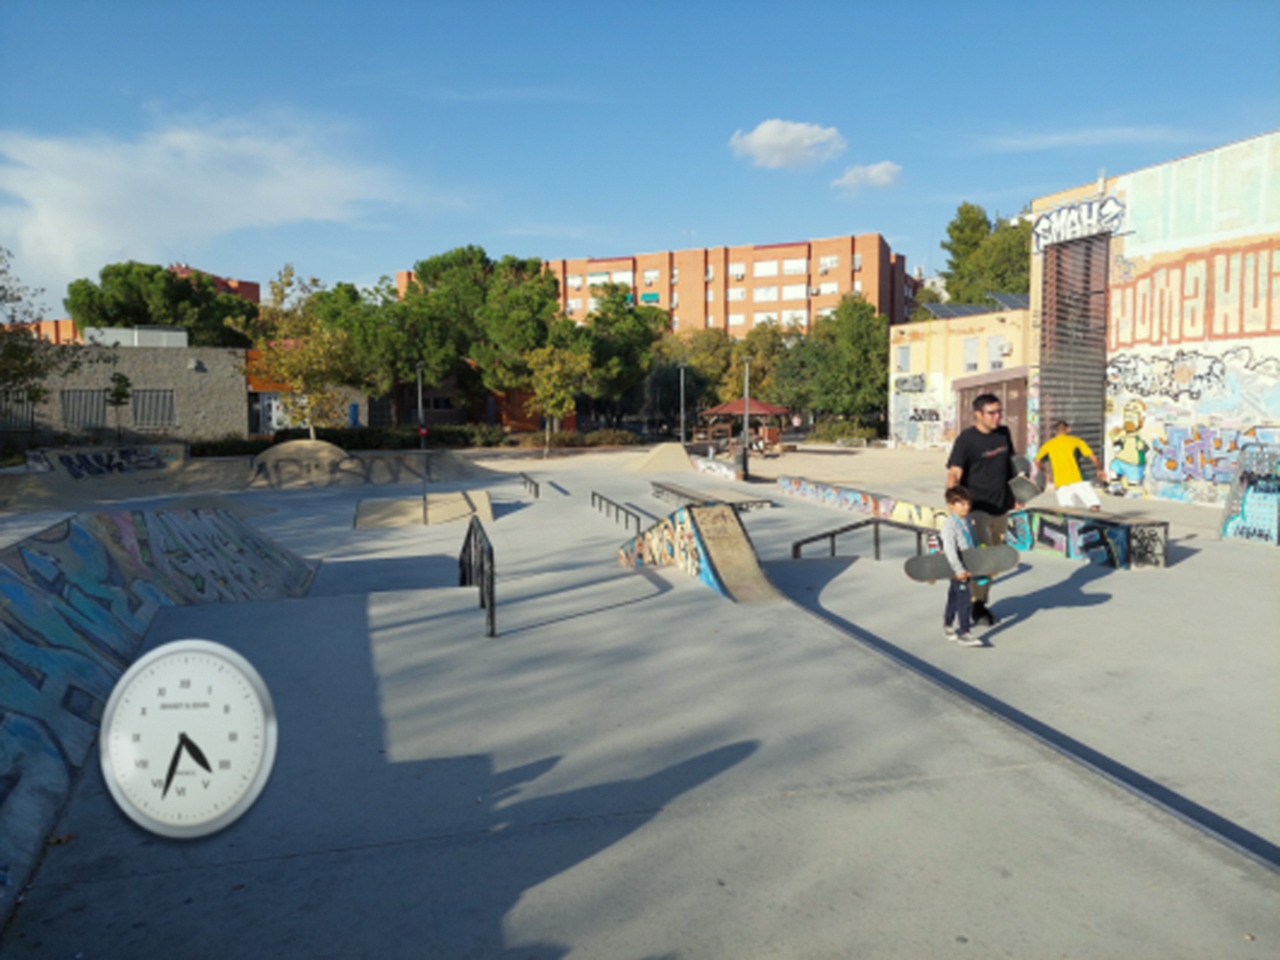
4:33
